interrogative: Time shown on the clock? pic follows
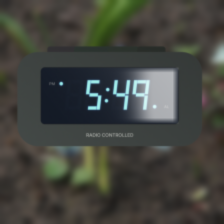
5:49
